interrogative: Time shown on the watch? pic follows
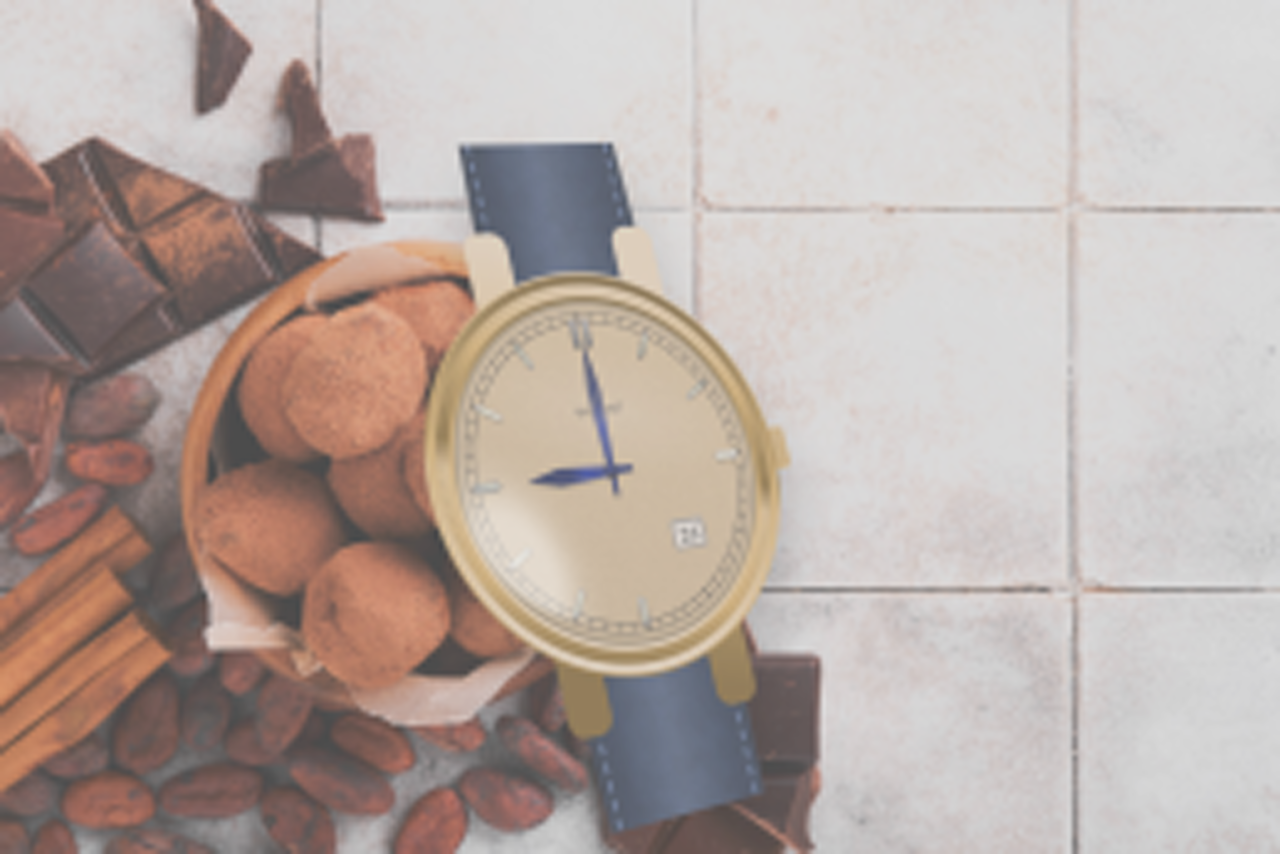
9:00
